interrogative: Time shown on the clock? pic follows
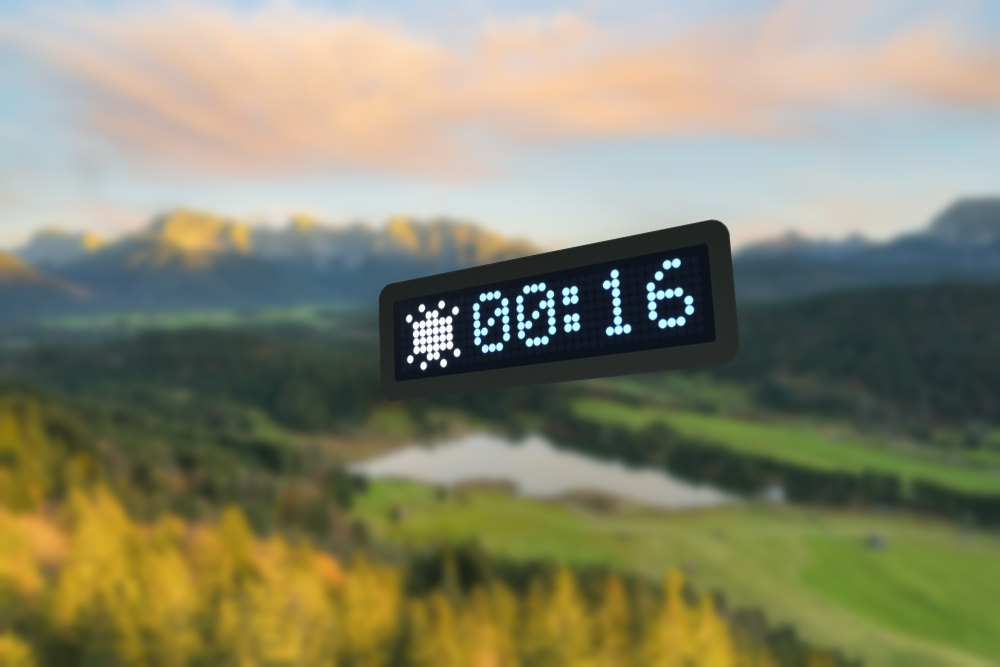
0:16
